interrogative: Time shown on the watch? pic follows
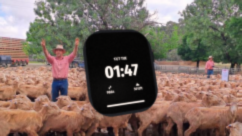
1:47
